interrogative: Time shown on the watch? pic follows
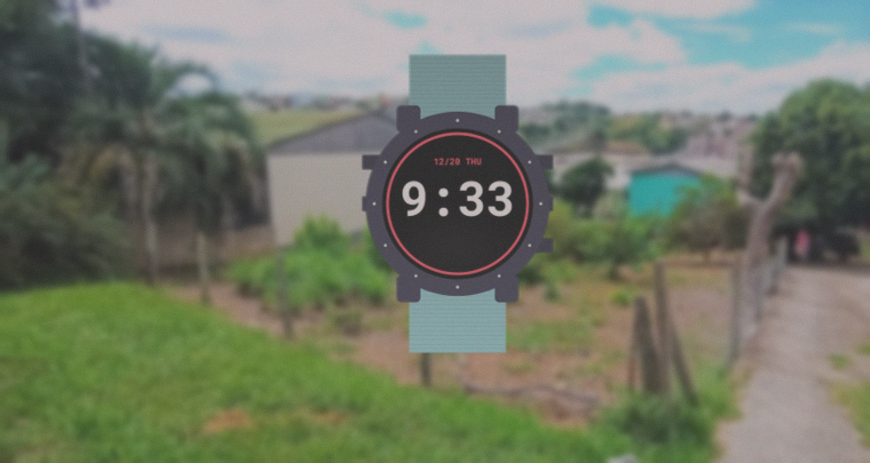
9:33
